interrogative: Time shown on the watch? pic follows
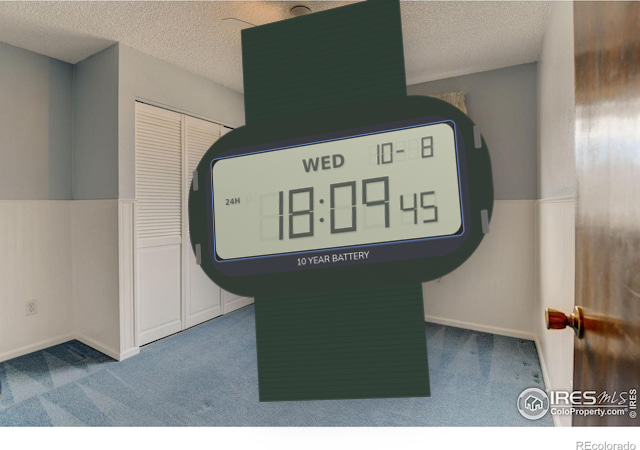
18:09:45
